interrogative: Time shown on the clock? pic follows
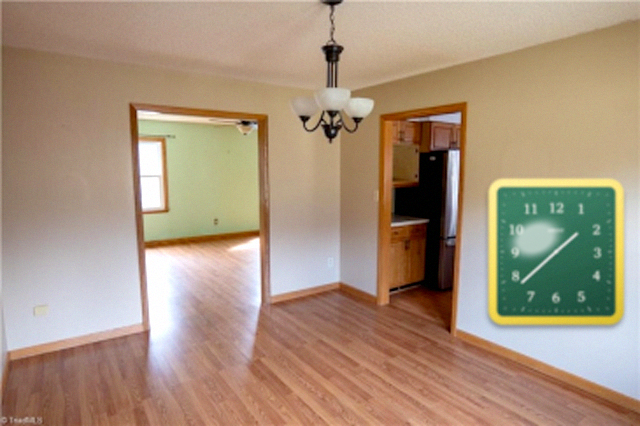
1:38
